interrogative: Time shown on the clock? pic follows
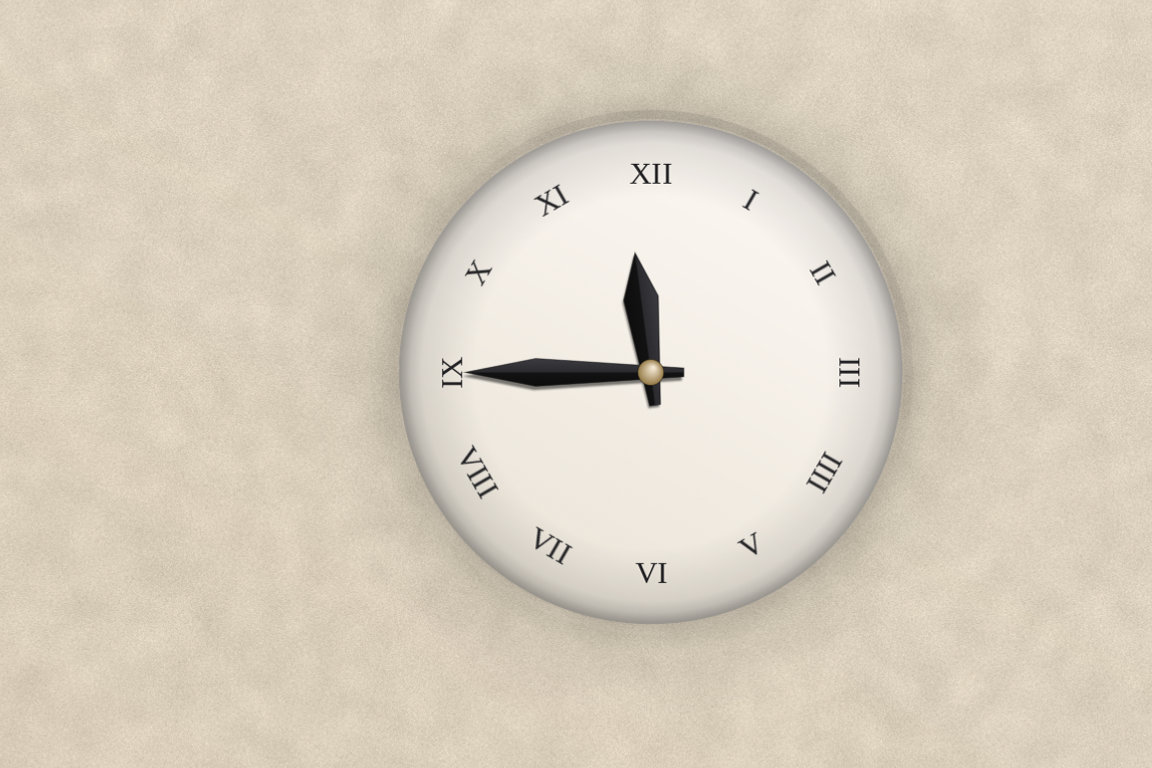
11:45
